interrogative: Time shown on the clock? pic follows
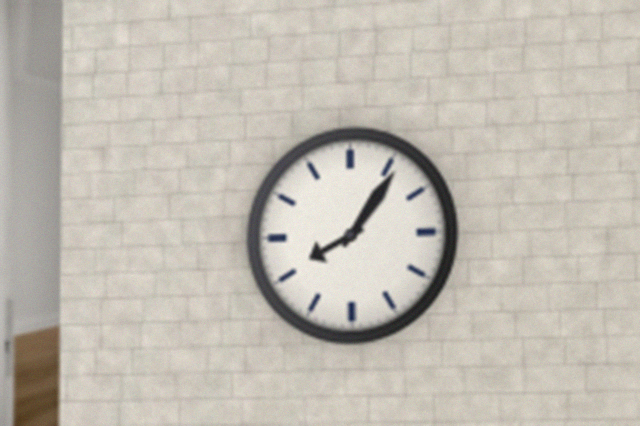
8:06
